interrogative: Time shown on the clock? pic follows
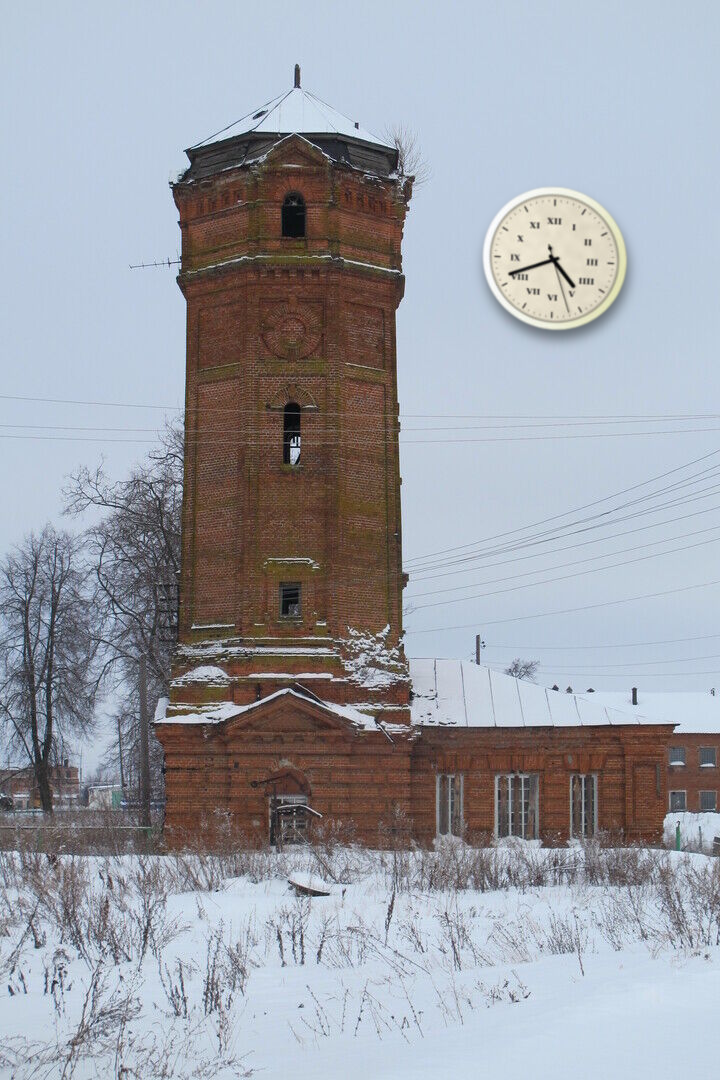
4:41:27
